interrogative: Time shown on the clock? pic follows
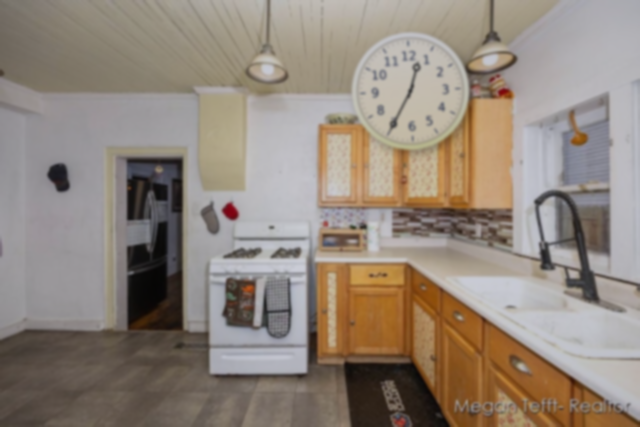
12:35
